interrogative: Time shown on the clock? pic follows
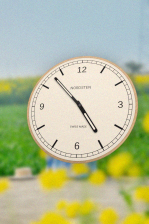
4:53
